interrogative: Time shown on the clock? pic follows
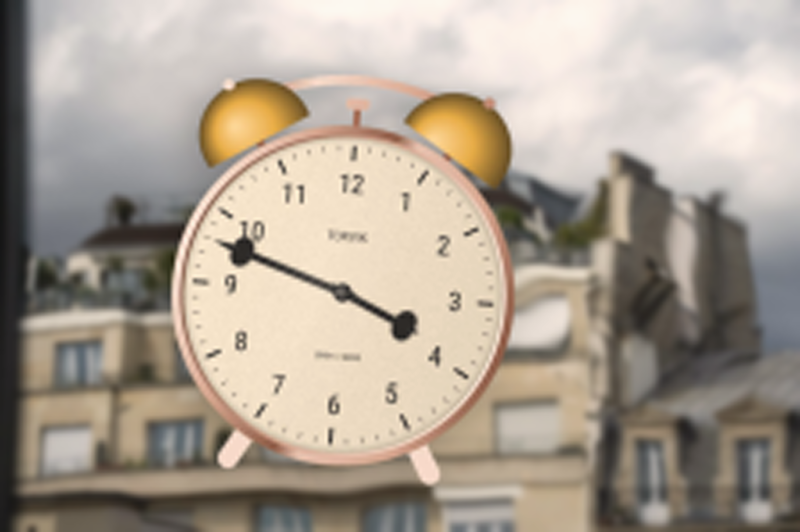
3:48
